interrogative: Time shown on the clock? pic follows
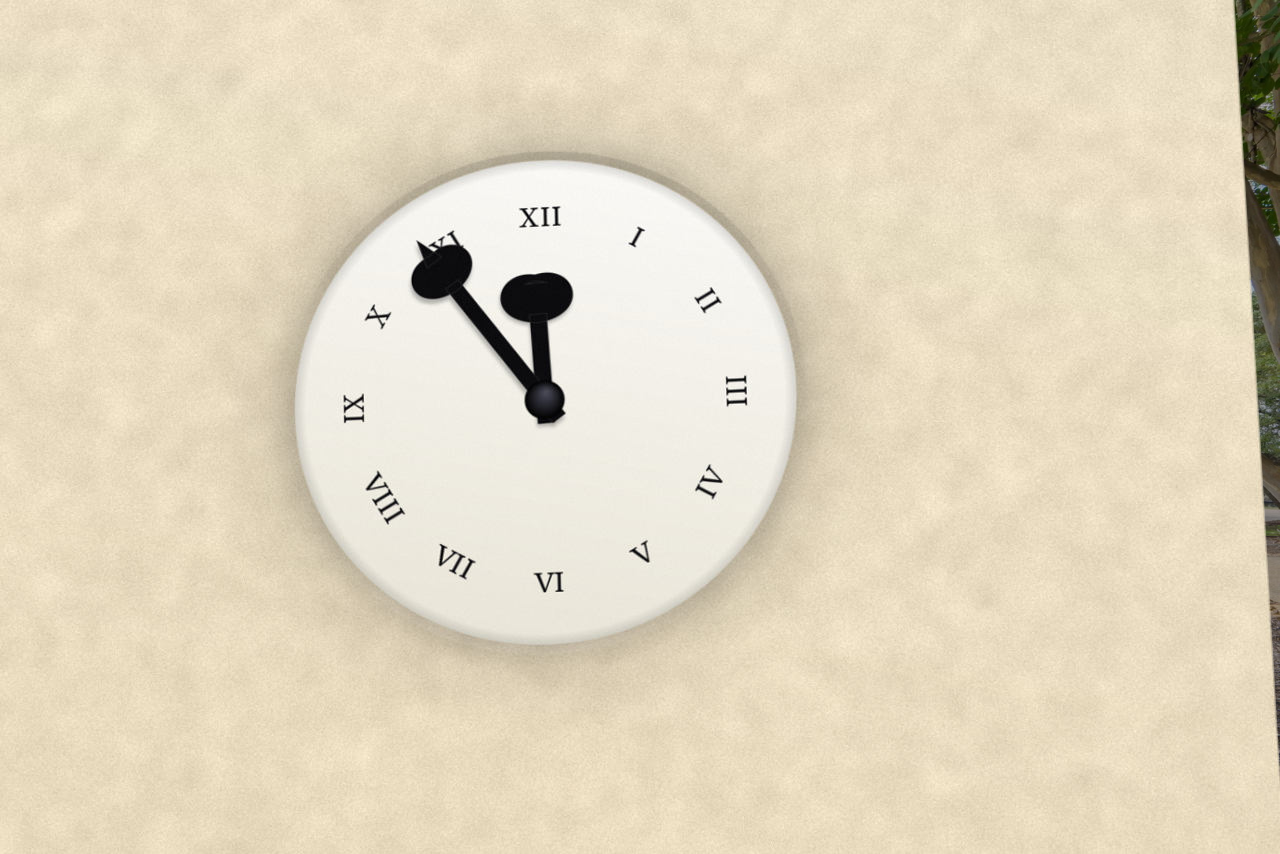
11:54
